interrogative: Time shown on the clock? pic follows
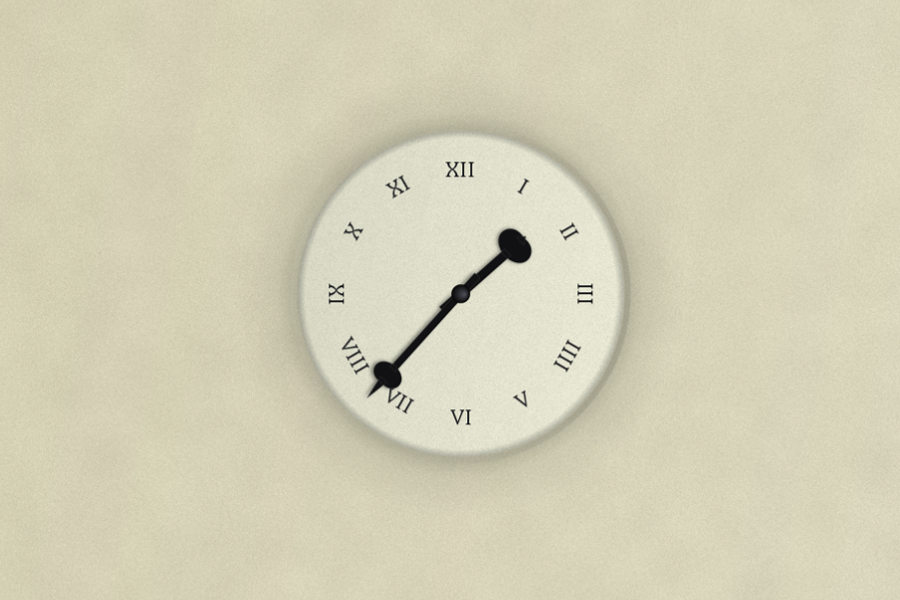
1:37
